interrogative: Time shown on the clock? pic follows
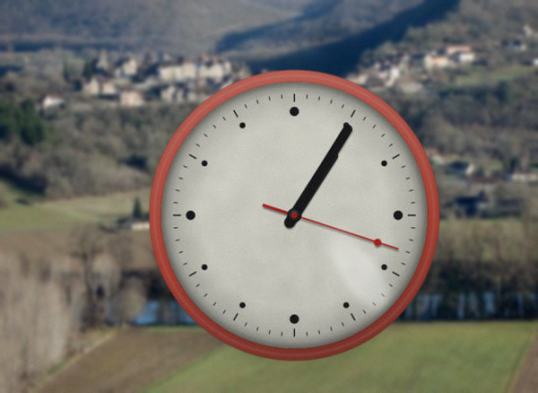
1:05:18
